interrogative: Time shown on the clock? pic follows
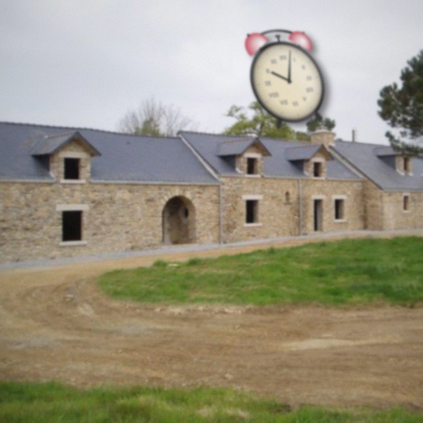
10:03
